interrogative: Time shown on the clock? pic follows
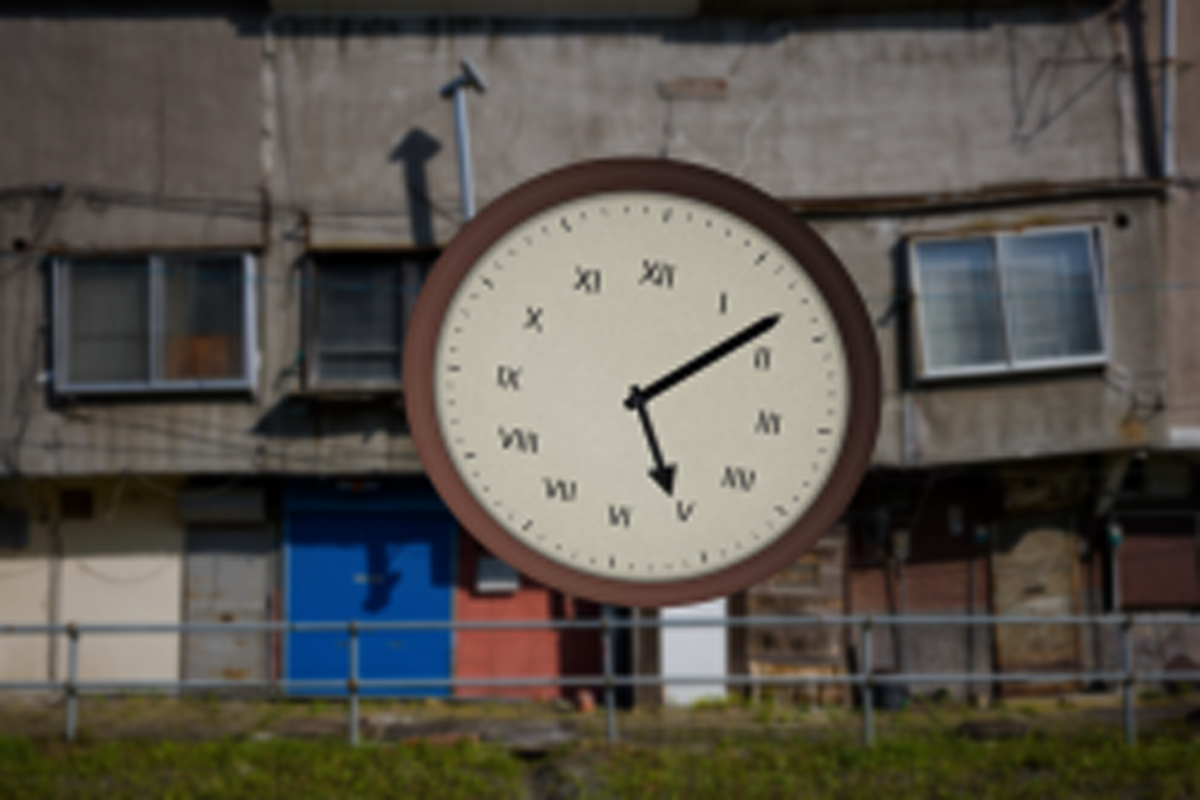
5:08
